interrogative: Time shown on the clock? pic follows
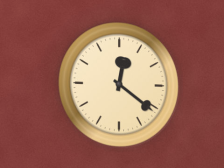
12:21
